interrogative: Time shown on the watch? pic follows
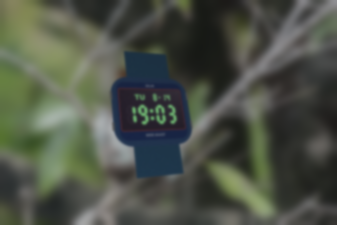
19:03
